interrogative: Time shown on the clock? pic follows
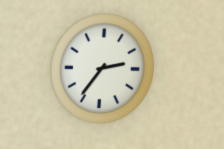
2:36
